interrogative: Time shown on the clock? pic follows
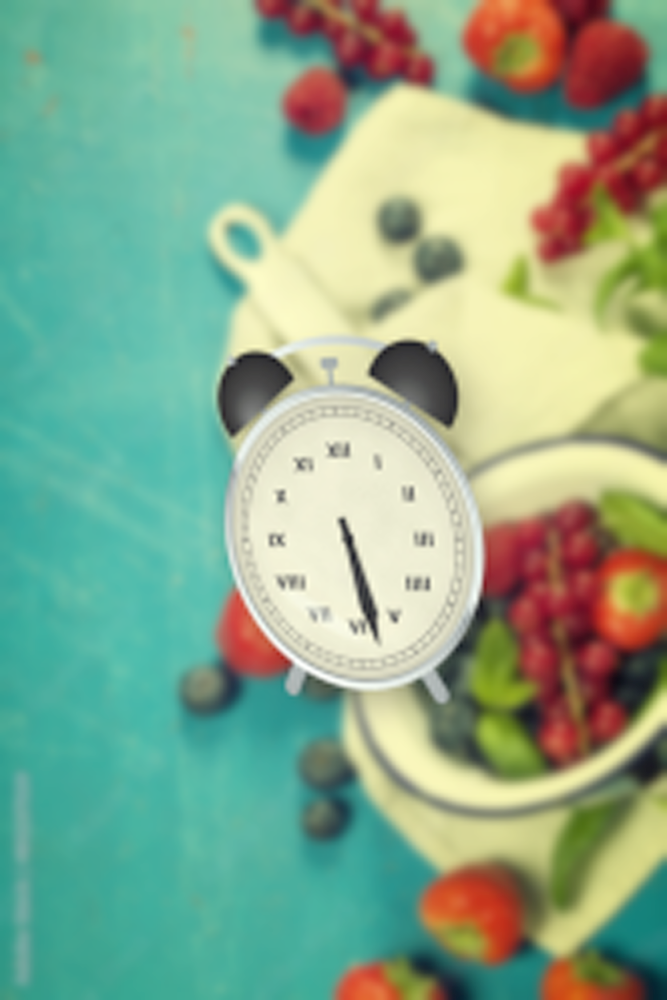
5:28
